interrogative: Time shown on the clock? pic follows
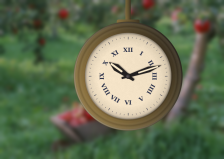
10:12
